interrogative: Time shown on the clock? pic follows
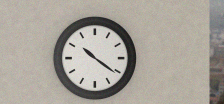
10:21
